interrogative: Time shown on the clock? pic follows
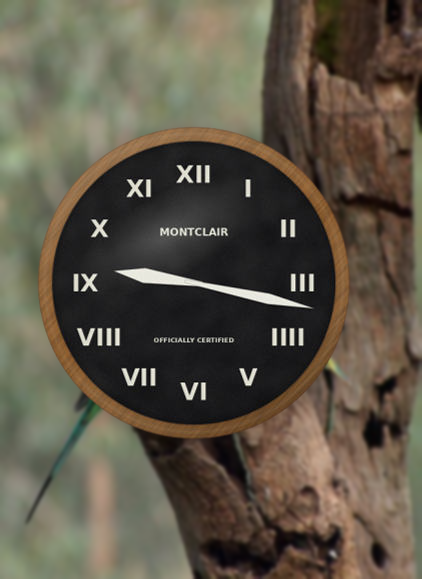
9:17
